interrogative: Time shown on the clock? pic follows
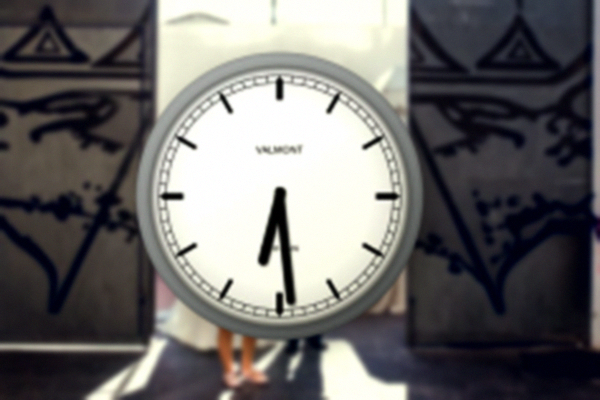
6:29
